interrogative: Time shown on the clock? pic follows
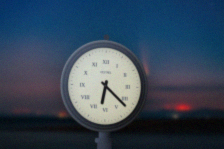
6:22
